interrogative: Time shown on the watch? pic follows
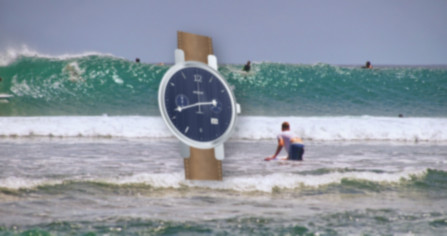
2:42
